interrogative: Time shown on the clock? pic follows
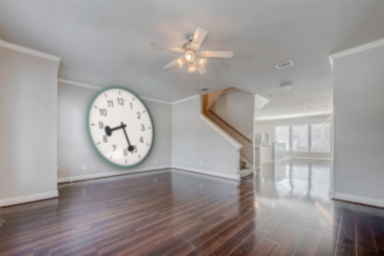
8:27
